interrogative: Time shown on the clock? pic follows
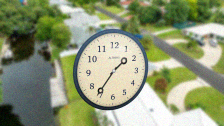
1:36
